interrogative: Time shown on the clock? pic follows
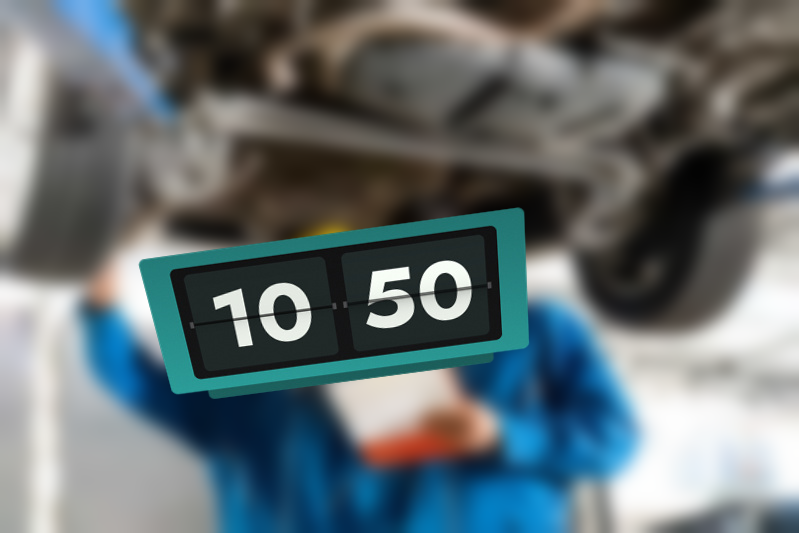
10:50
